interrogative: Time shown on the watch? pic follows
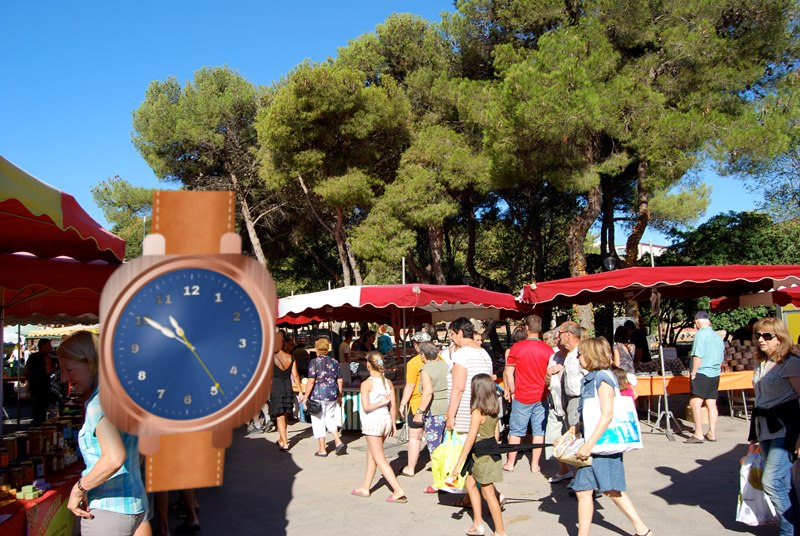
10:50:24
